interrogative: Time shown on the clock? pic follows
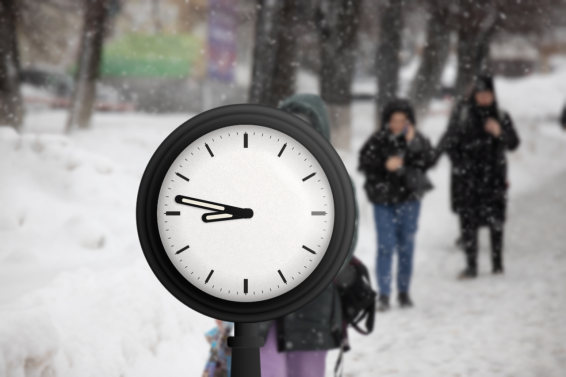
8:47
